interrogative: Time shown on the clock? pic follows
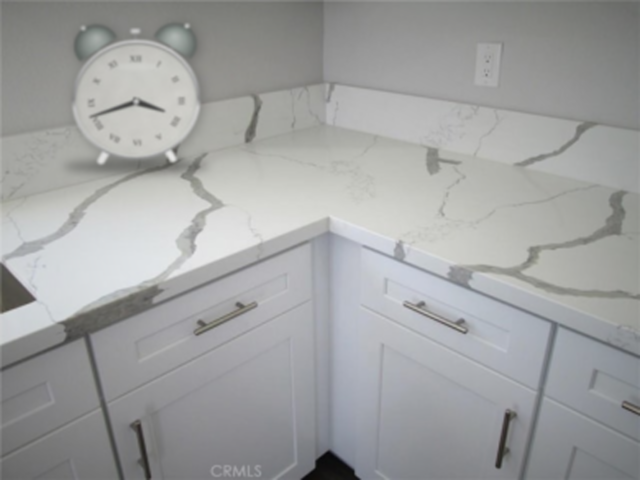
3:42
